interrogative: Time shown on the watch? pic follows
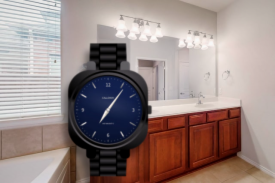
7:06
